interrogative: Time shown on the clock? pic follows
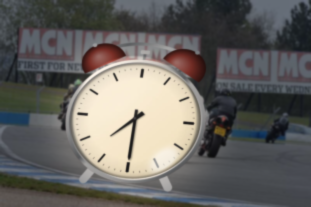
7:30
